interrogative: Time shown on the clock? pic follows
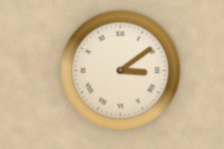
3:09
